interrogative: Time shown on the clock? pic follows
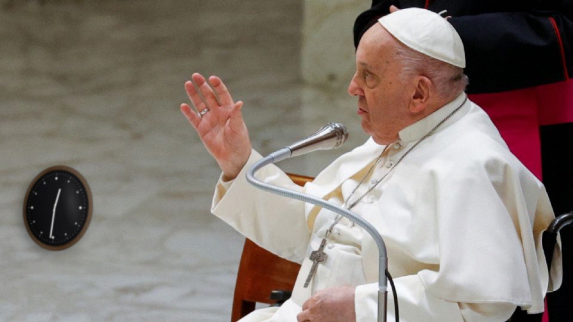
12:31
